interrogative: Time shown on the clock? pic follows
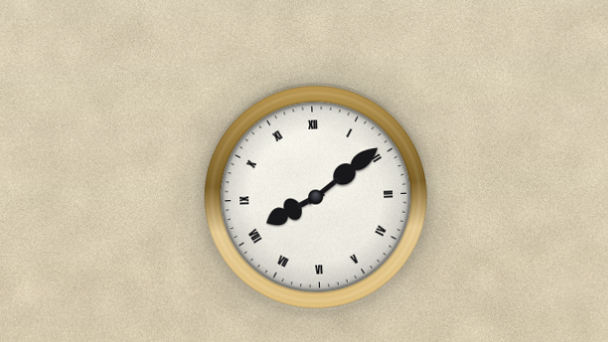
8:09
